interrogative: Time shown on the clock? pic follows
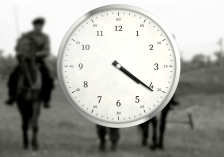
4:21
